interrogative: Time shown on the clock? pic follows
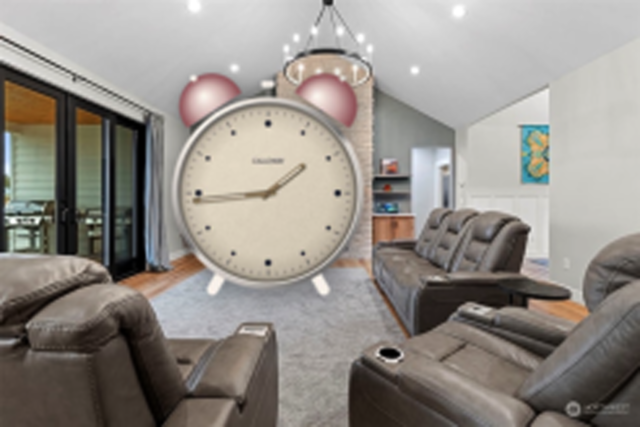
1:44
